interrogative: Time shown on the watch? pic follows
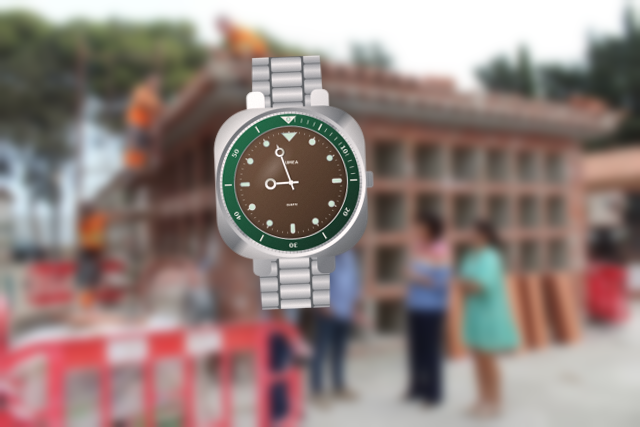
8:57
